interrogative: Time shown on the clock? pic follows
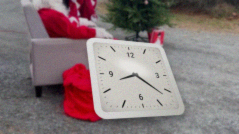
8:22
